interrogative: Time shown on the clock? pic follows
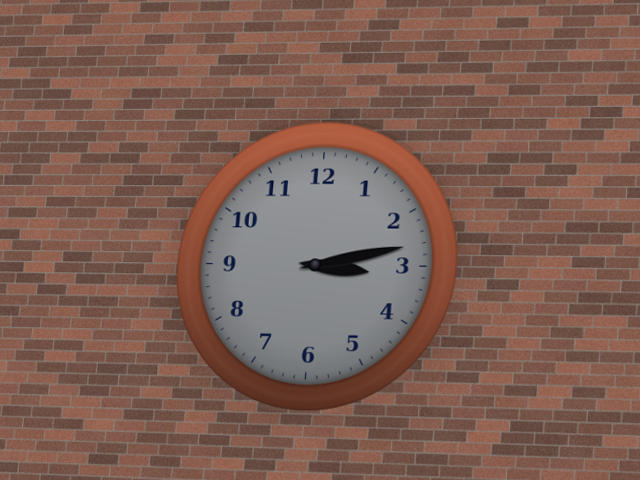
3:13
